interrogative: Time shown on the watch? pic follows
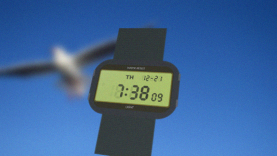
7:38:09
